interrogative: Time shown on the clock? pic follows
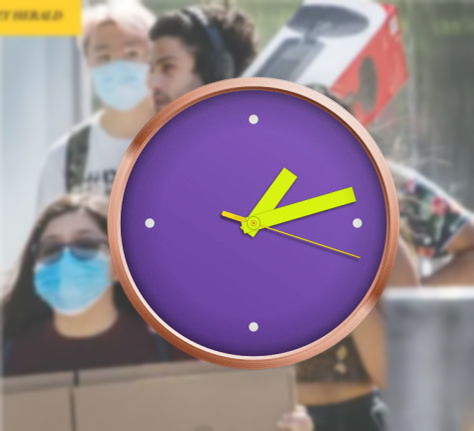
1:12:18
